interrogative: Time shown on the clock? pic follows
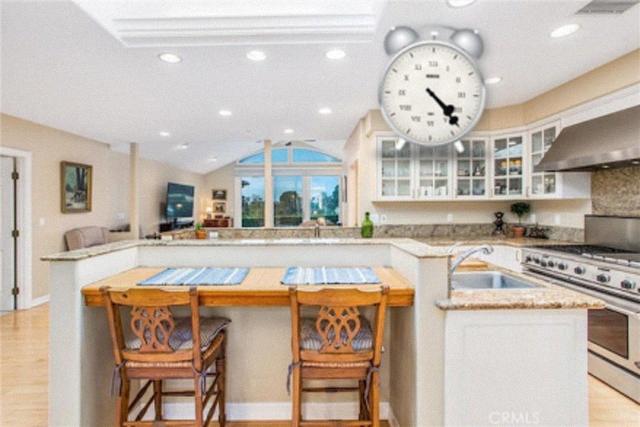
4:23
